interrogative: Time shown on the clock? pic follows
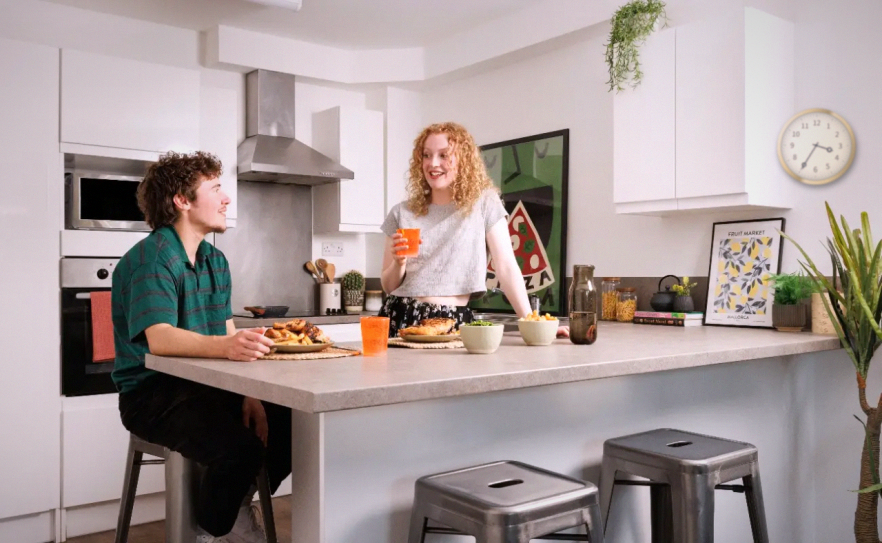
3:35
